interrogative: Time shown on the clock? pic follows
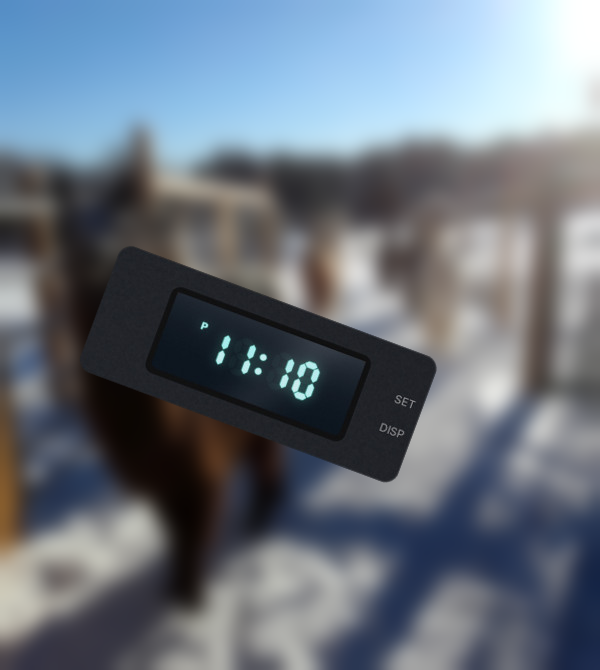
11:10
